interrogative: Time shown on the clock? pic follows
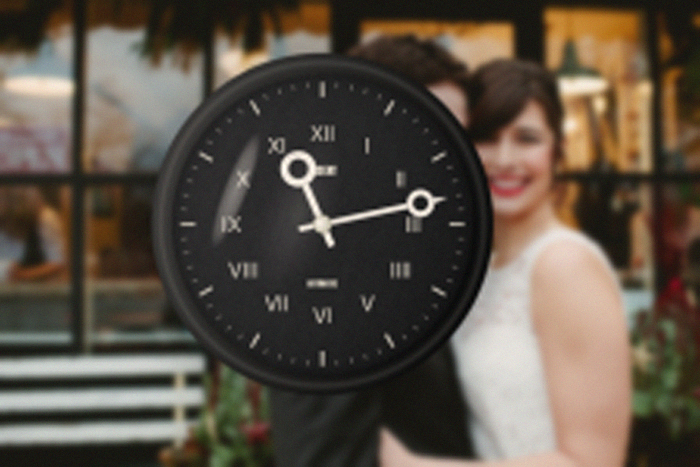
11:13
